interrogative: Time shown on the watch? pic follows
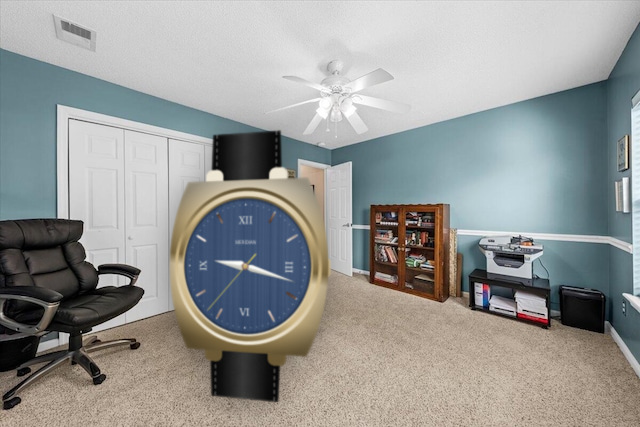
9:17:37
